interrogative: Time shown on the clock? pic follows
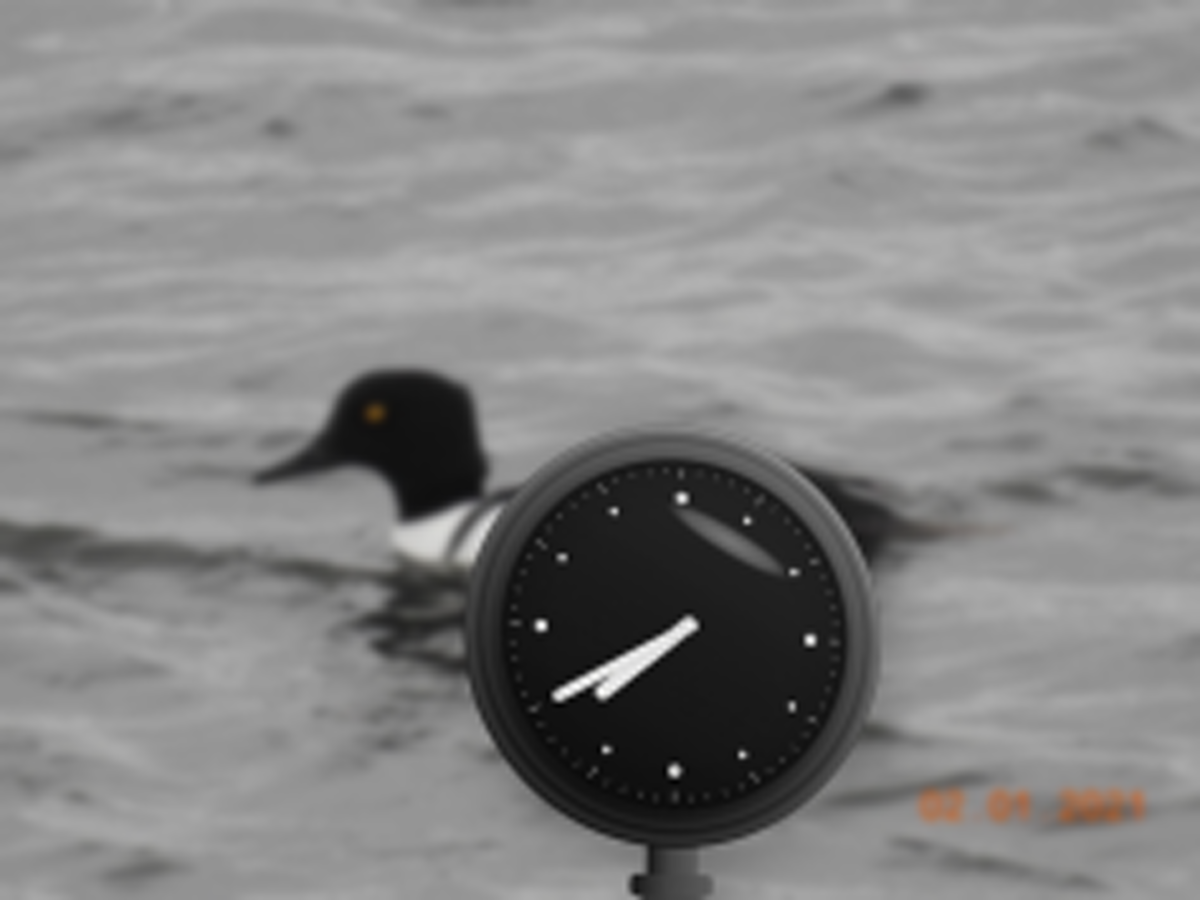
7:40
